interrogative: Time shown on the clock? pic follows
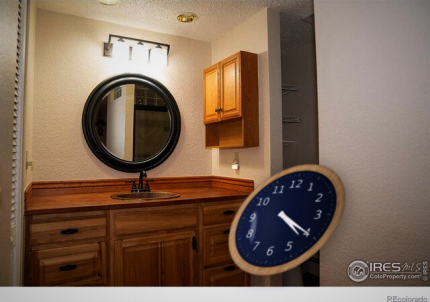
4:20
